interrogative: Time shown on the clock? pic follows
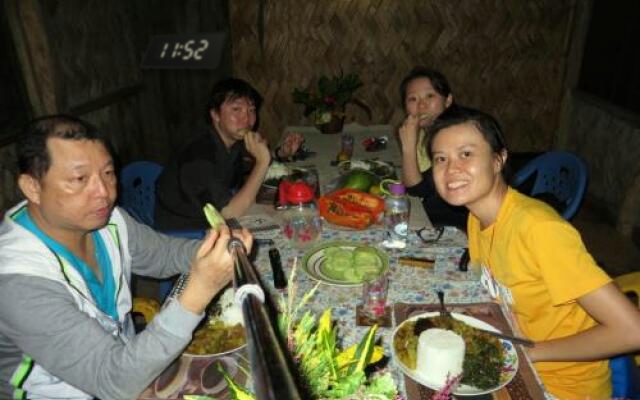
11:52
